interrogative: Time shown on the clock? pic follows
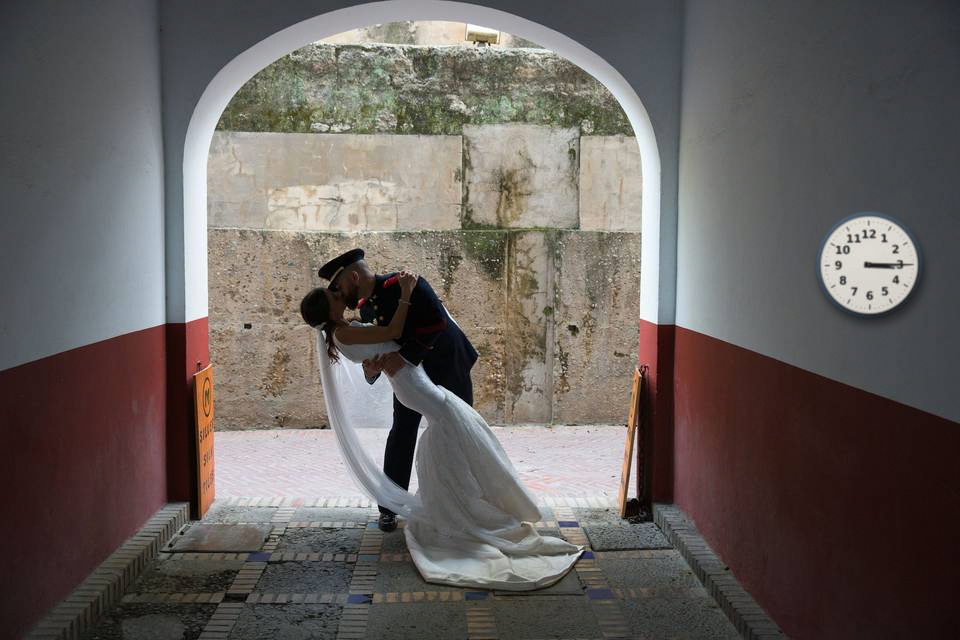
3:15
